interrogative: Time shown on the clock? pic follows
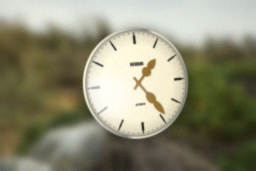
1:24
